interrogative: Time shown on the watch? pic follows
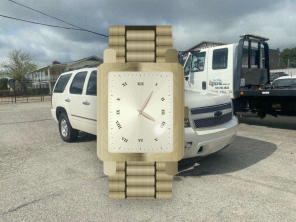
4:05
